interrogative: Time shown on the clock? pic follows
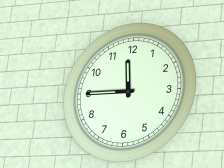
11:45
